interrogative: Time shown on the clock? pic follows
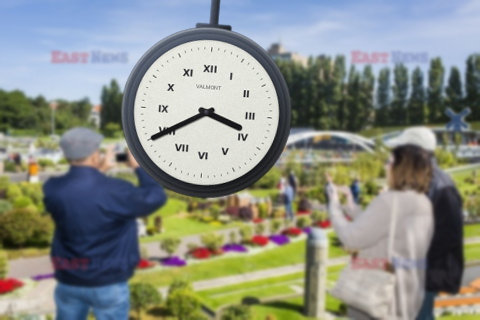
3:40
